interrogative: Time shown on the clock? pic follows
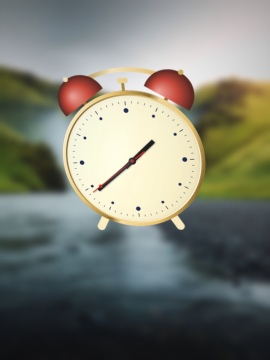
1:38:39
